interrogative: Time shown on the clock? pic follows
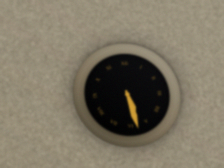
5:28
